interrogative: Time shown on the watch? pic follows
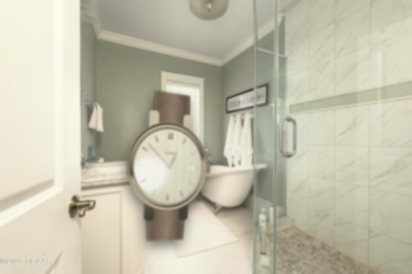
12:52
